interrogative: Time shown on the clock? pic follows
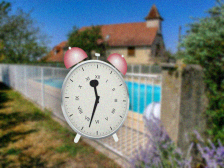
11:33
